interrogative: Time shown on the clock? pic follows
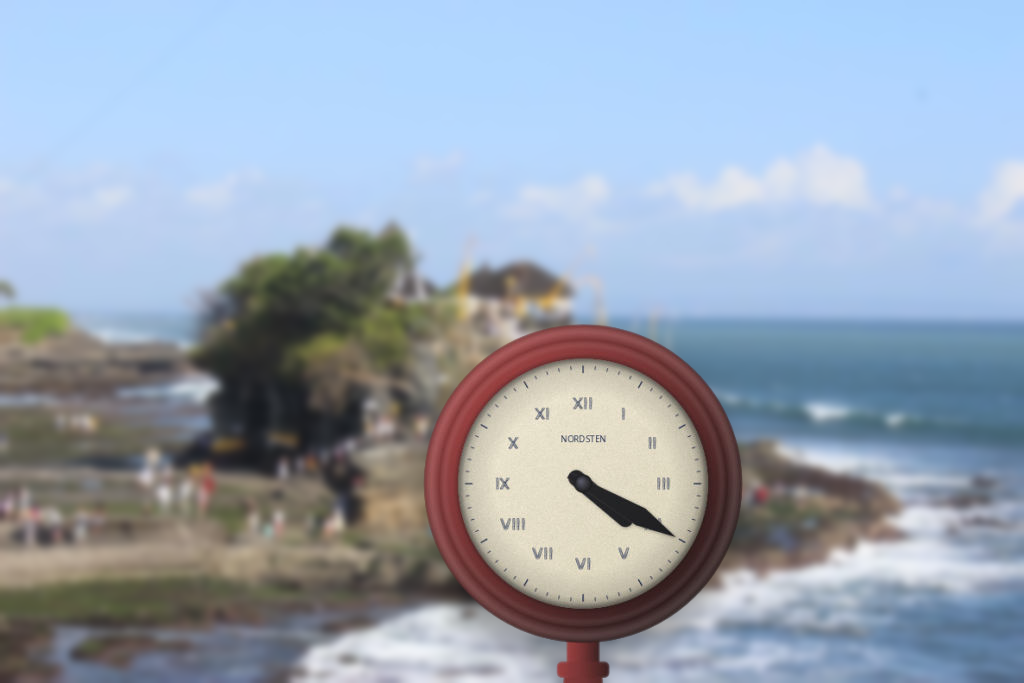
4:20
